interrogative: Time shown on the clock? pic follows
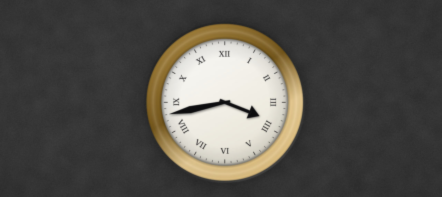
3:43
